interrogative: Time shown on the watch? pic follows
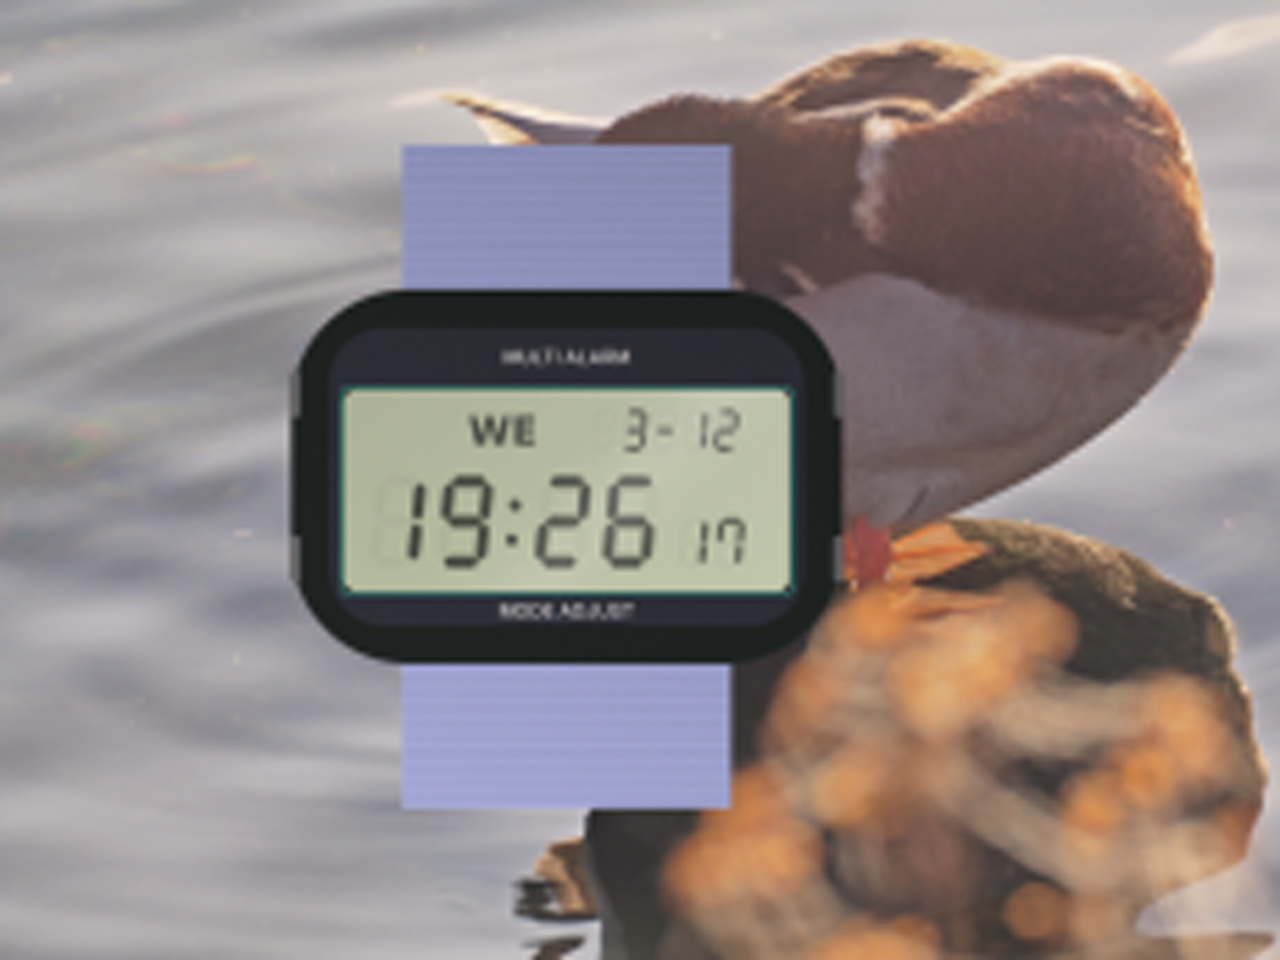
19:26:17
